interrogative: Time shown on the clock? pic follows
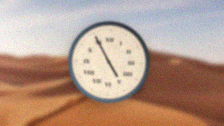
4:55
